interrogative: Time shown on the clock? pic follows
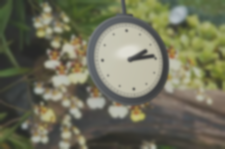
2:14
